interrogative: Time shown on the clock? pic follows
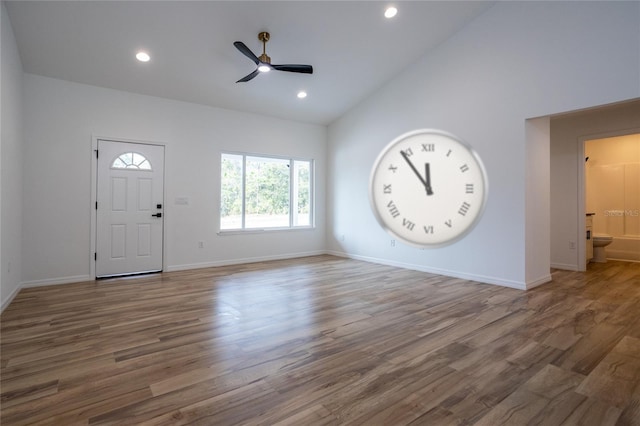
11:54
